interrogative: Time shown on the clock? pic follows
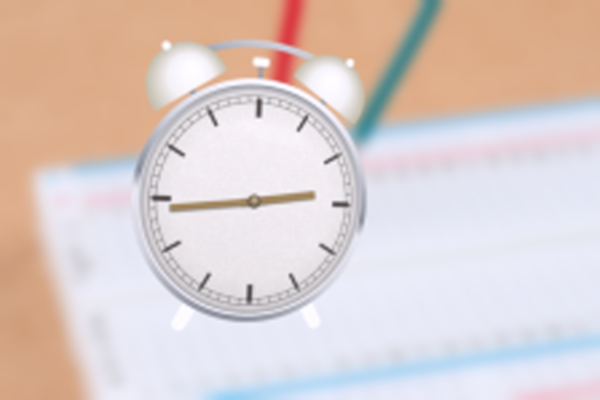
2:44
